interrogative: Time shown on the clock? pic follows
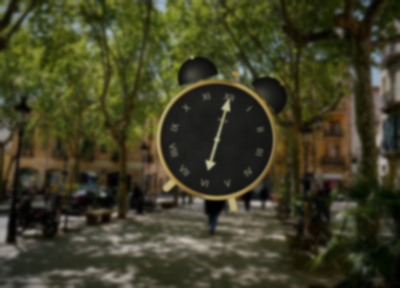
6:00
